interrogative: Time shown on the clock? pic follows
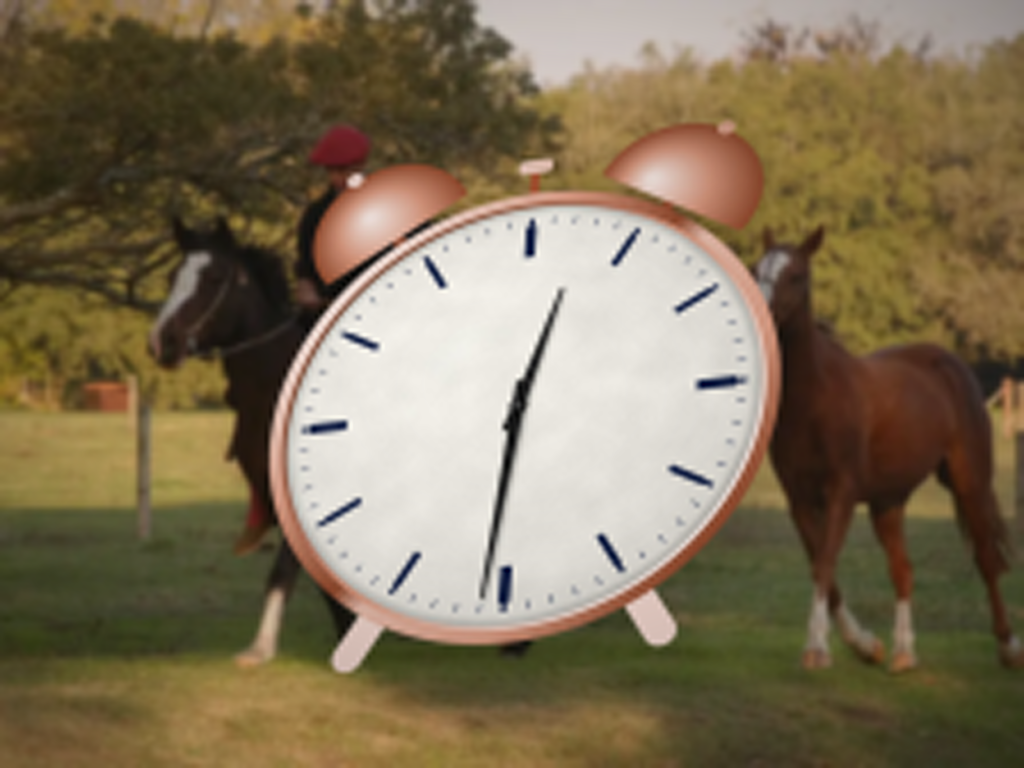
12:31
